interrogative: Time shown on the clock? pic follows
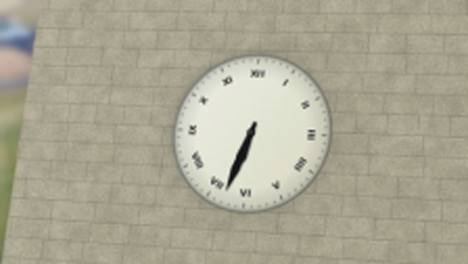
6:33
